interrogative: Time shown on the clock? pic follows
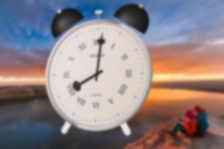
8:01
